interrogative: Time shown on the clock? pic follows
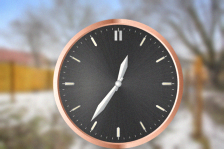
12:36
